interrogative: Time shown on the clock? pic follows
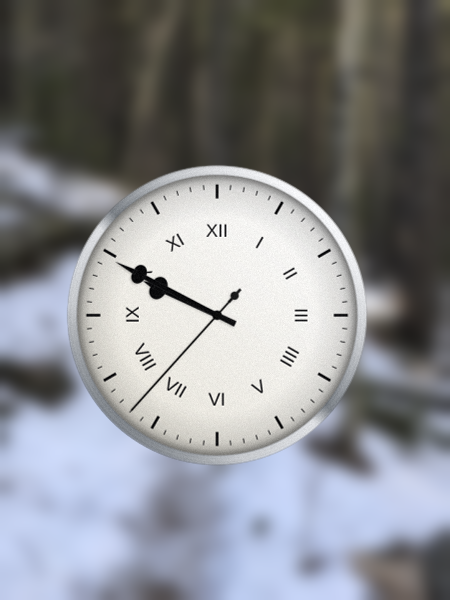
9:49:37
